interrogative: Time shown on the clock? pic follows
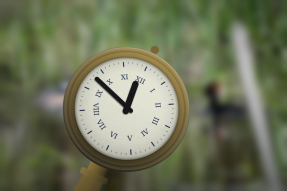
11:48
